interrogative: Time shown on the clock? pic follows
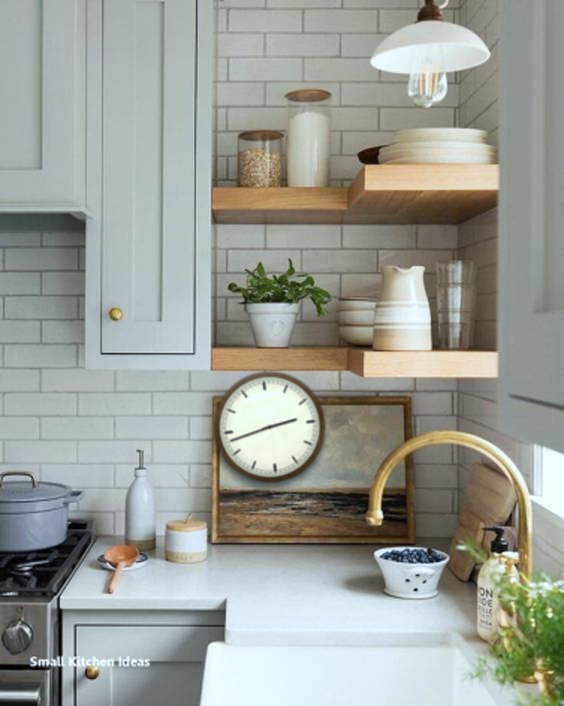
2:43
